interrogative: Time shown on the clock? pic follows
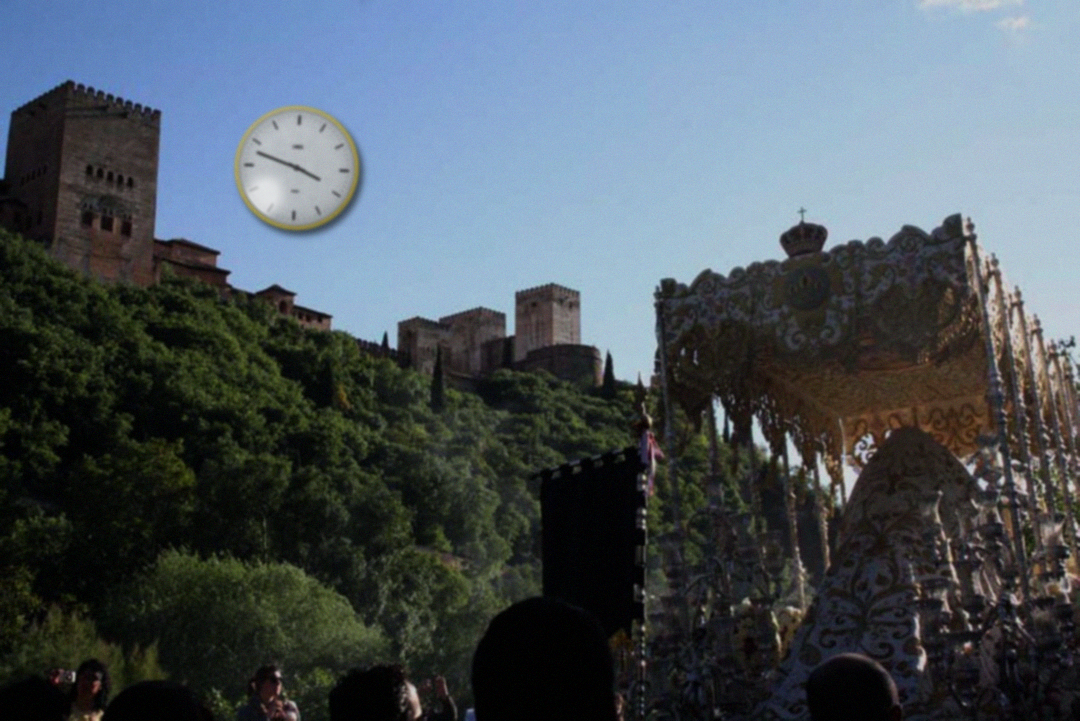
3:48
